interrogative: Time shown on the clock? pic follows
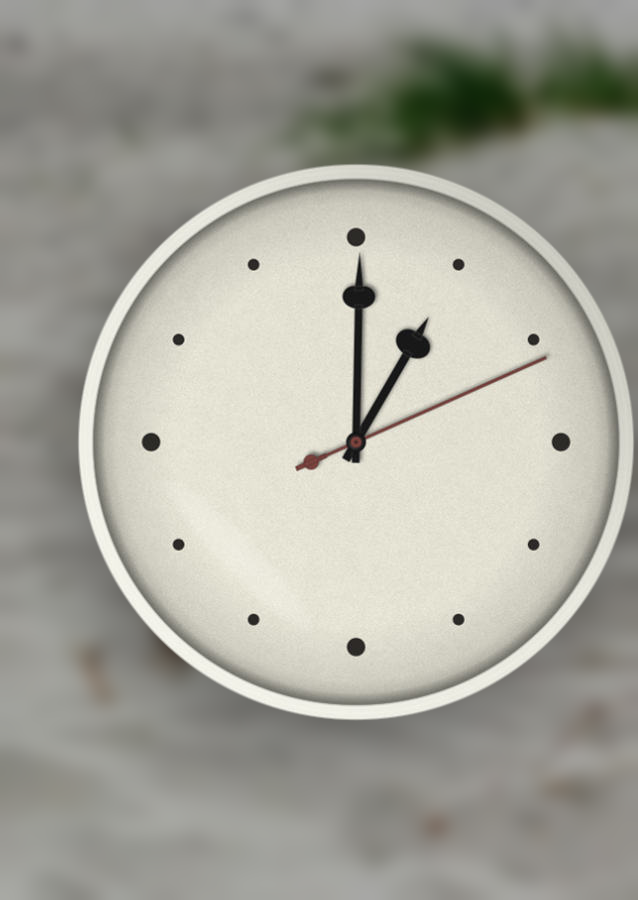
1:00:11
